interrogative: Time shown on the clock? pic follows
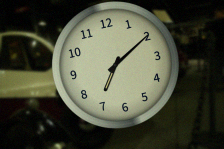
7:10
